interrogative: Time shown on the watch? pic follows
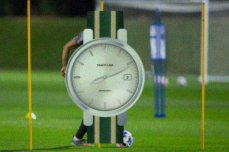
8:11
